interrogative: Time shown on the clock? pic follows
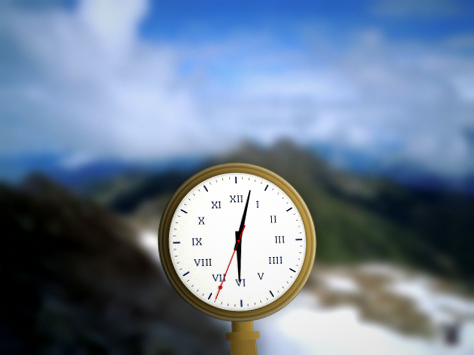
6:02:34
